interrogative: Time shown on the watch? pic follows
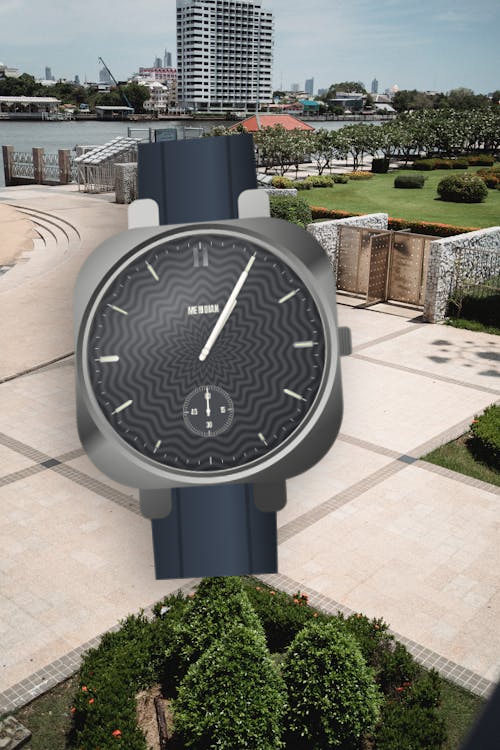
1:05
